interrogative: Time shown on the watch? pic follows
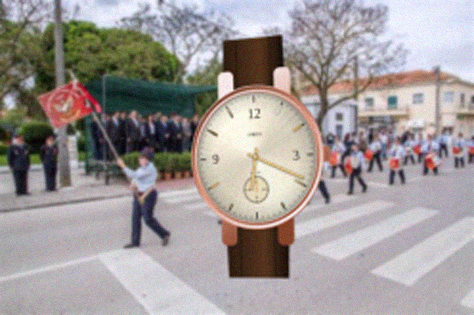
6:19
